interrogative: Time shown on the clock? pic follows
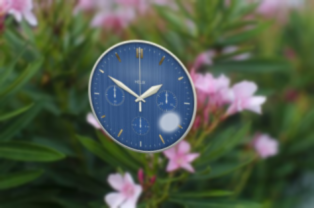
1:50
